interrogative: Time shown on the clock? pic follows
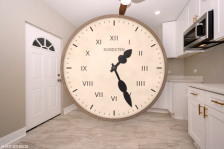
1:26
